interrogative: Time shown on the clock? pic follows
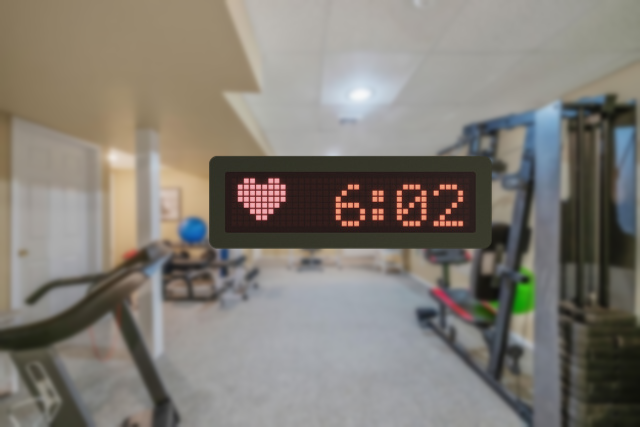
6:02
